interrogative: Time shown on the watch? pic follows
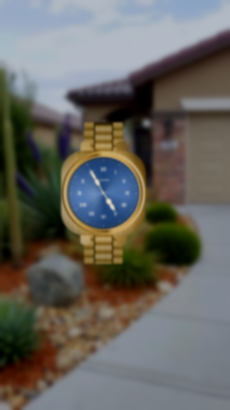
4:55
